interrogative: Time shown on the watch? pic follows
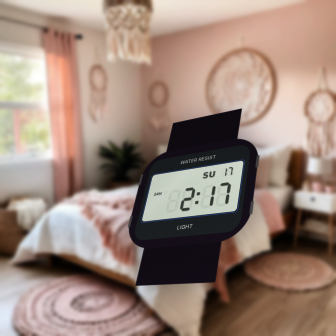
2:17
